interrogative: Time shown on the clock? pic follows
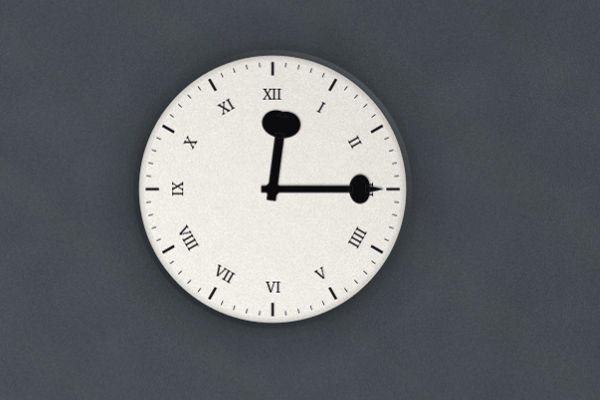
12:15
